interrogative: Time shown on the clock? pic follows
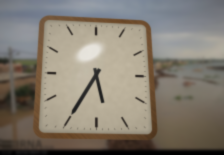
5:35
